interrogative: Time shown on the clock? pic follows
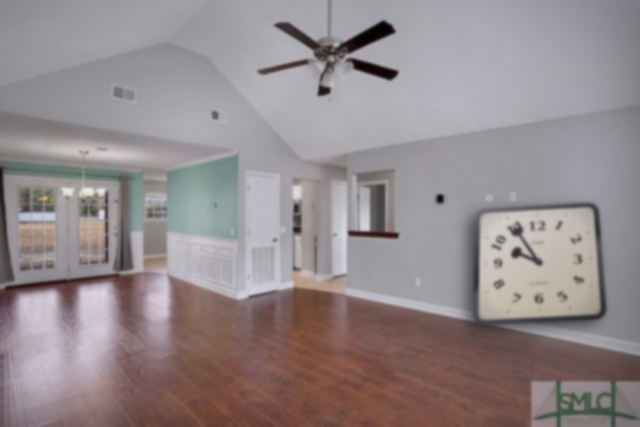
9:55
